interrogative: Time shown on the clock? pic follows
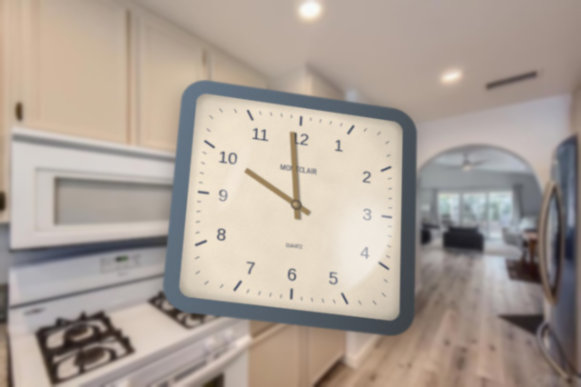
9:59
